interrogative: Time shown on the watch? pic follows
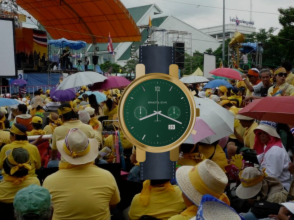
8:19
